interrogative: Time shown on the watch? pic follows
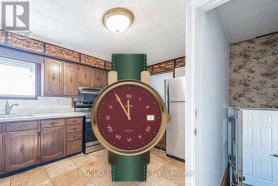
11:55
